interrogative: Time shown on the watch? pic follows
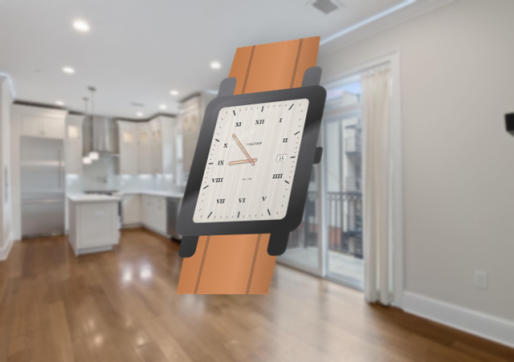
8:53
